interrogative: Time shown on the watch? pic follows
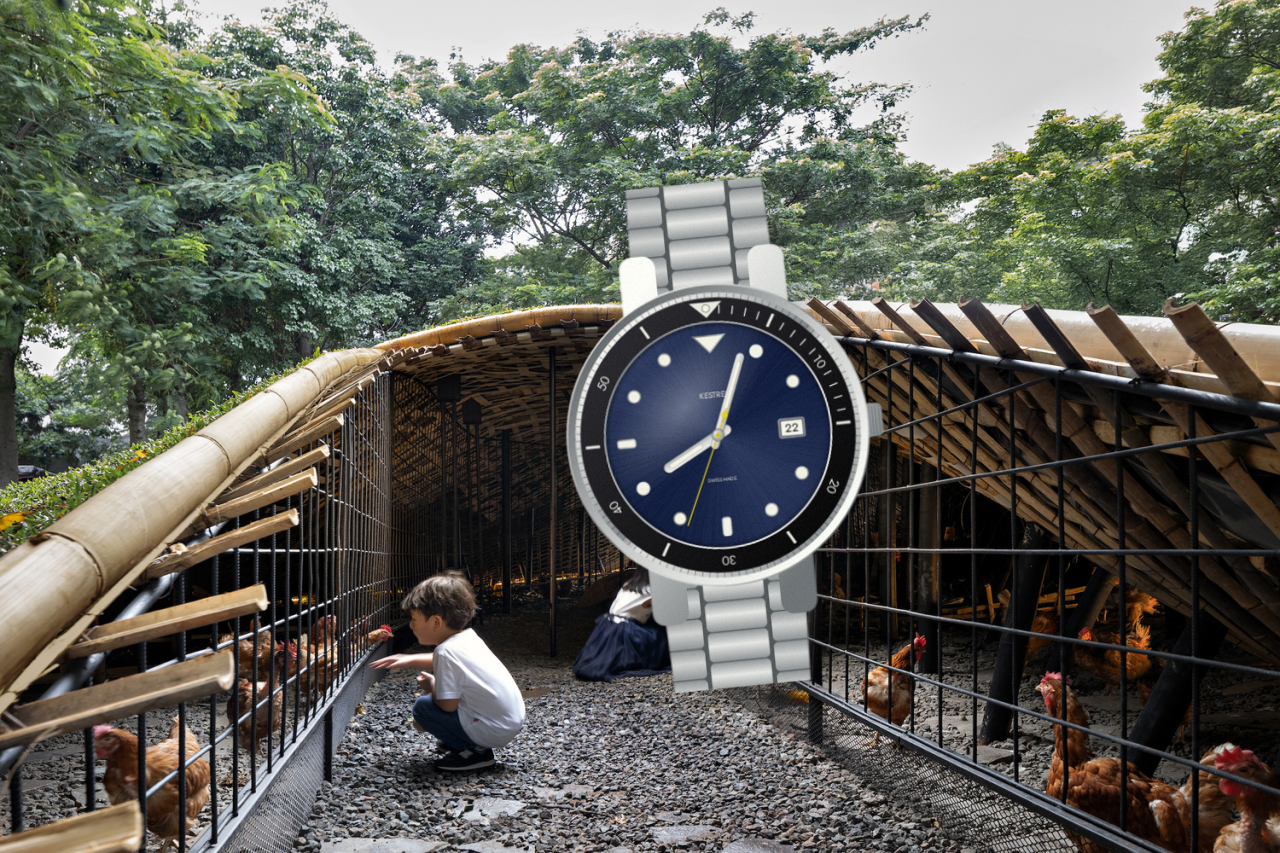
8:03:34
